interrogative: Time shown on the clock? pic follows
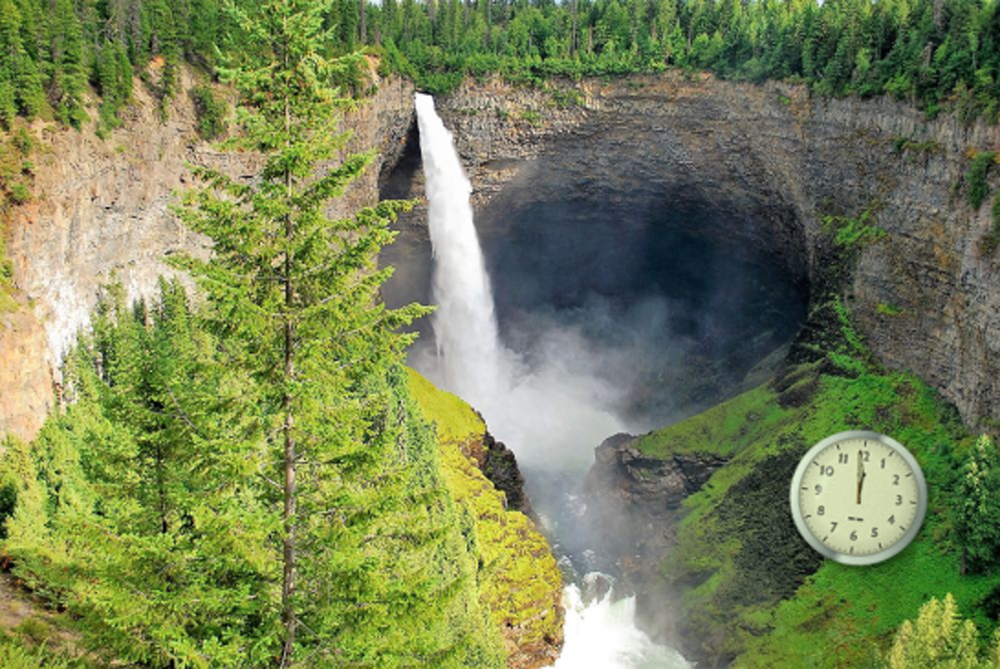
11:59
